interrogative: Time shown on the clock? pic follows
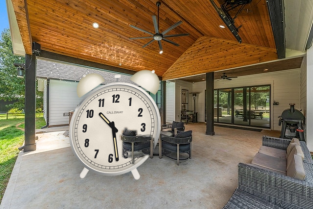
10:28
